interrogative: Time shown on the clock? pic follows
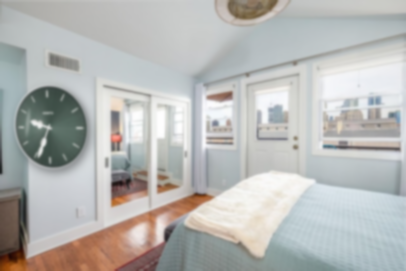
9:34
